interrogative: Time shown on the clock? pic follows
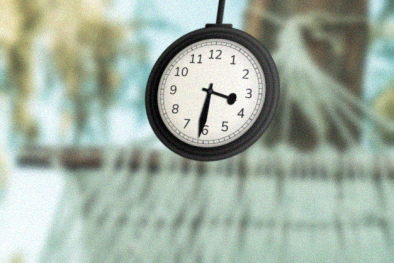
3:31
